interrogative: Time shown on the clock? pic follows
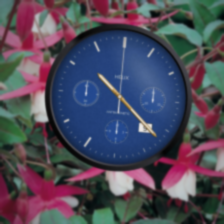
10:22
